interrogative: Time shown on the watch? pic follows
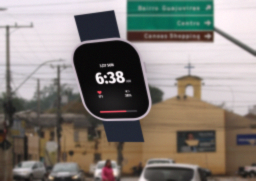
6:38
